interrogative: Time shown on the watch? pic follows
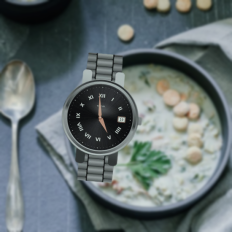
4:59
